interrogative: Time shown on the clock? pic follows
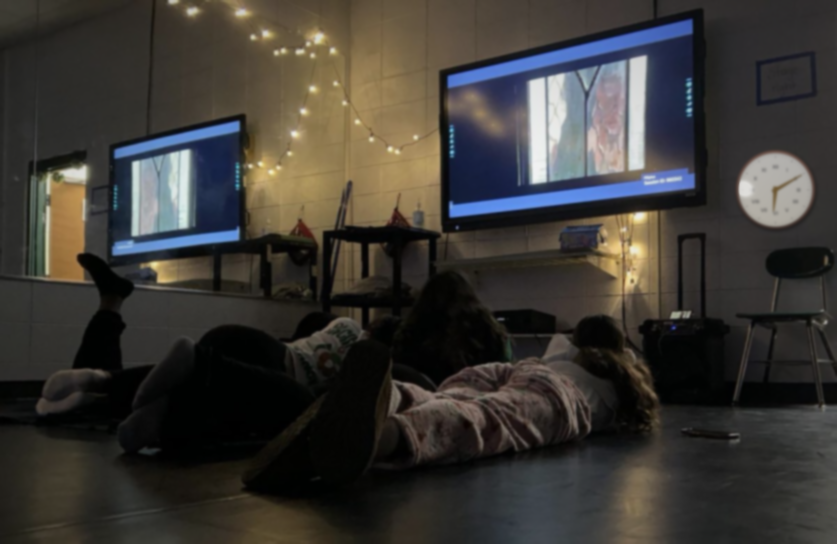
6:10
